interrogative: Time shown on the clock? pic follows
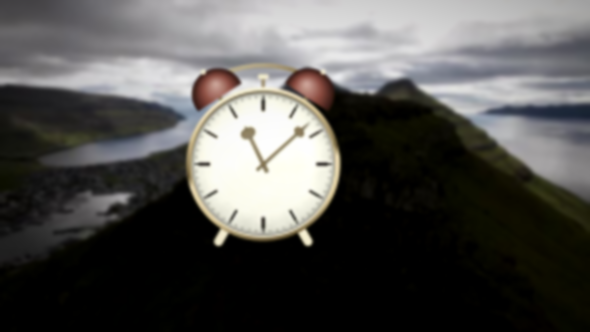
11:08
